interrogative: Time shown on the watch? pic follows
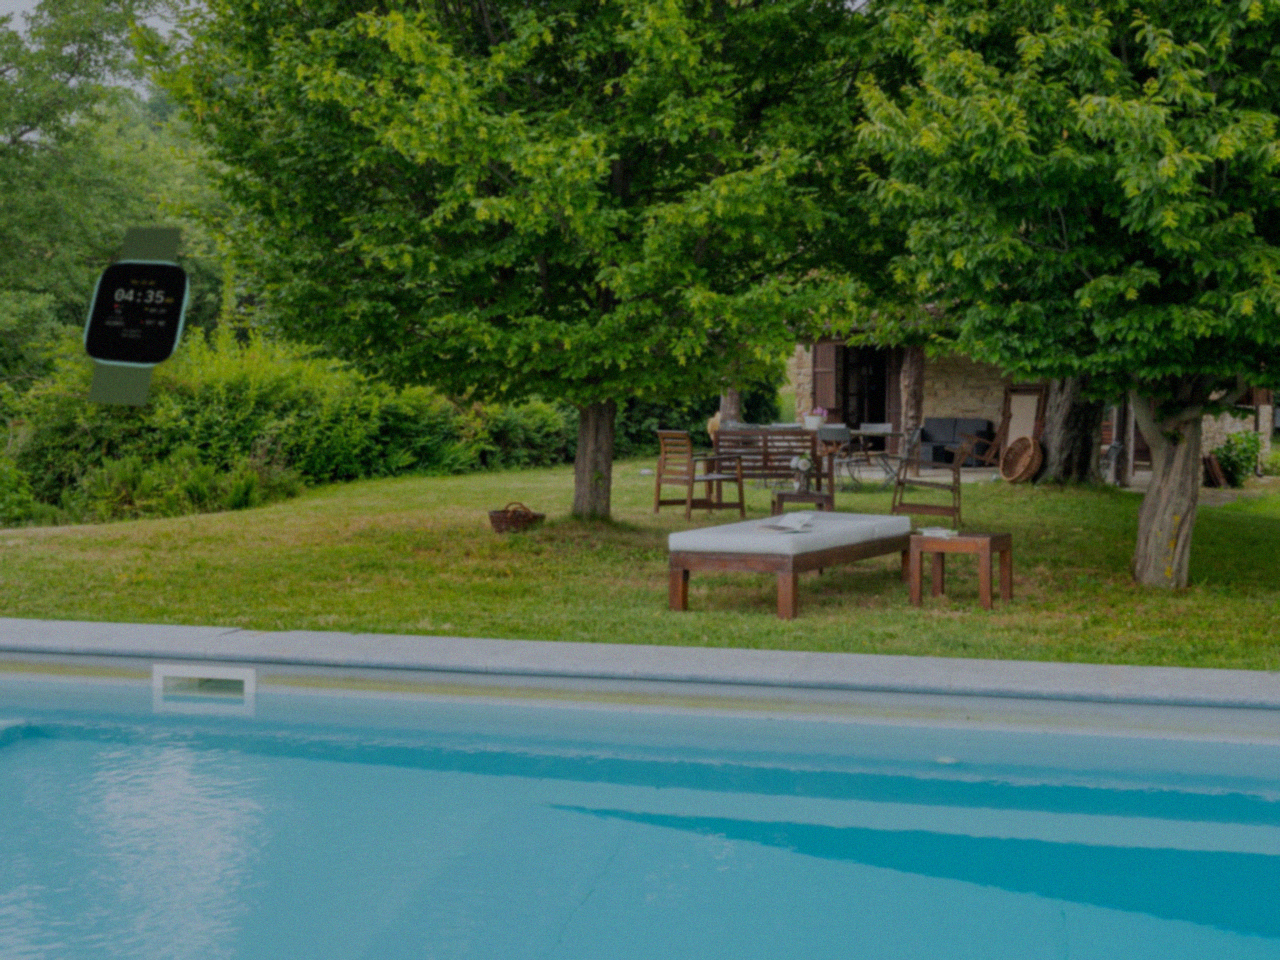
4:35
